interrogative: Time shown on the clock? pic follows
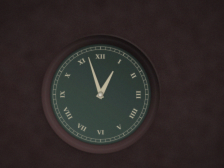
12:57
